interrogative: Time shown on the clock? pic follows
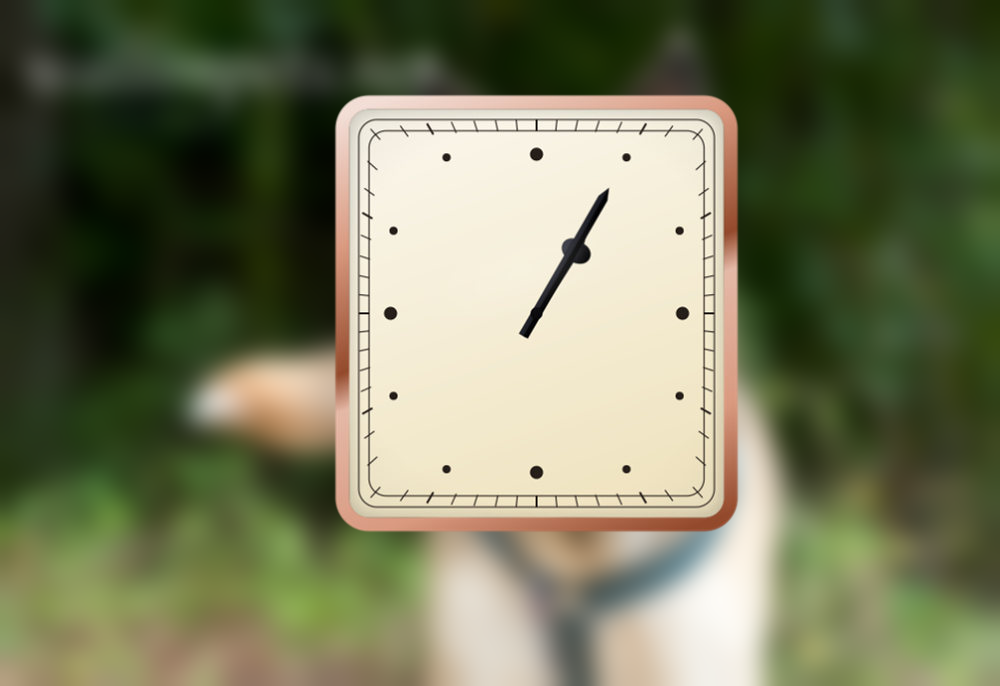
1:05
